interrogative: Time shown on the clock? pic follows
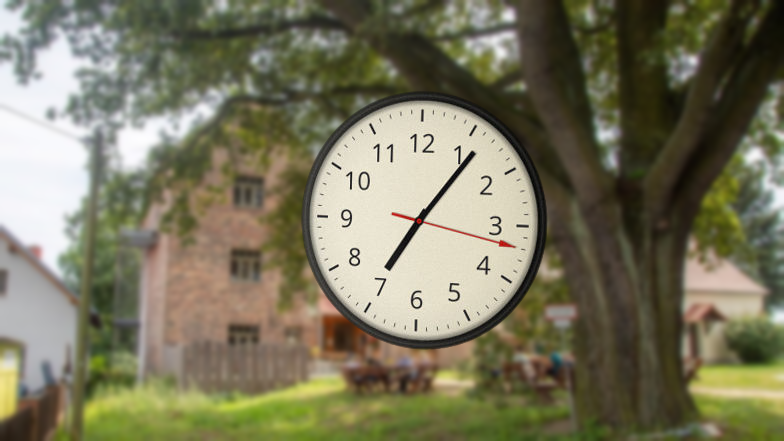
7:06:17
